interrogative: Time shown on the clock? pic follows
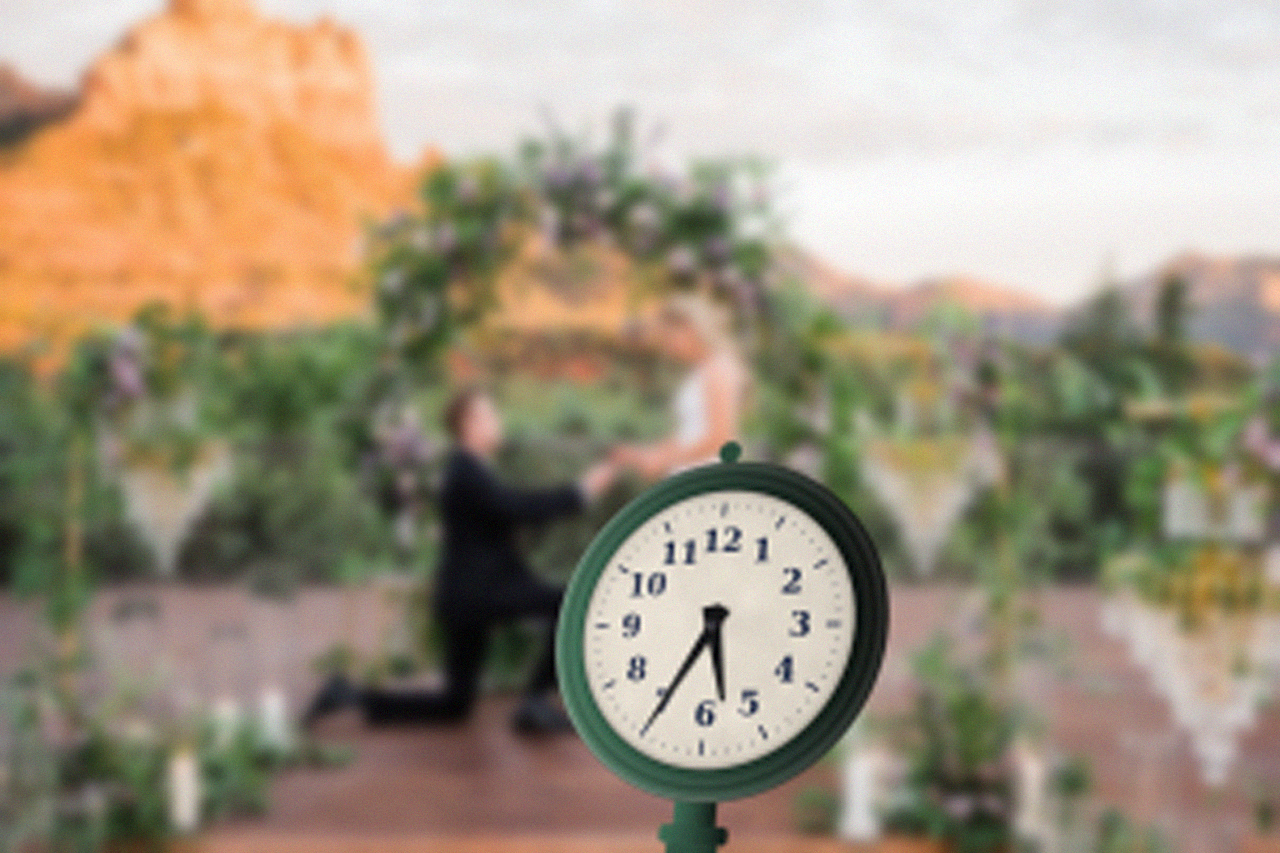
5:35
